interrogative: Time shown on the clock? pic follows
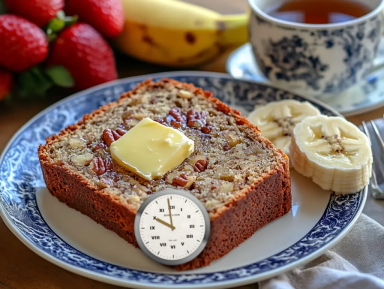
9:59
